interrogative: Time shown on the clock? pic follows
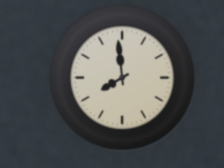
7:59
